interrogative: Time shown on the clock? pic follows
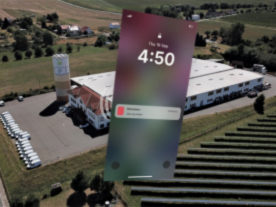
4:50
